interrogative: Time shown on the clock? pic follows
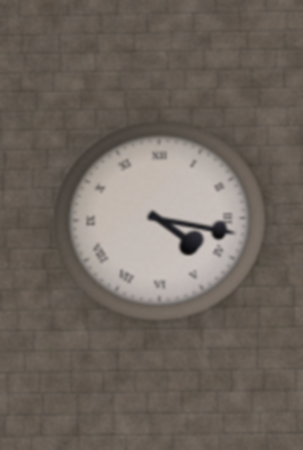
4:17
